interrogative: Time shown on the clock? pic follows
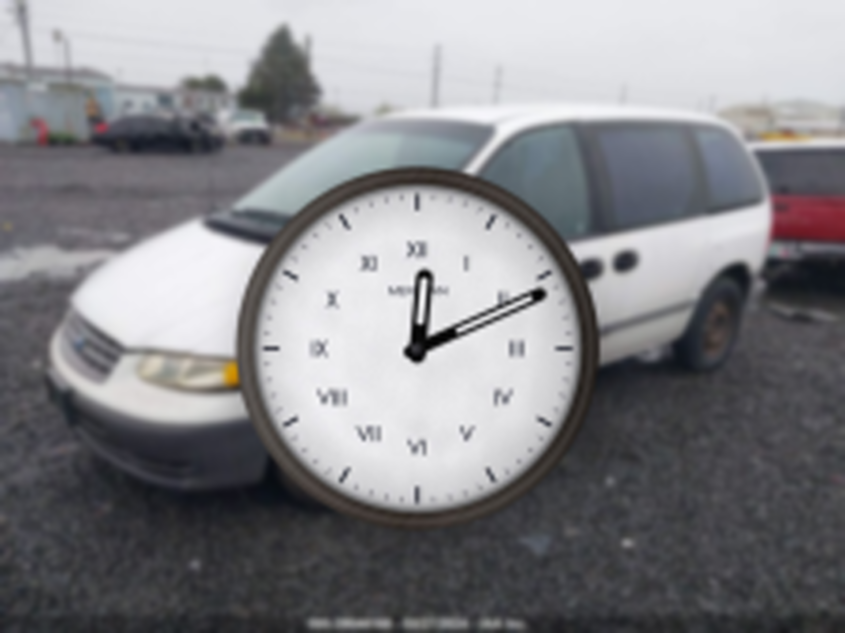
12:11
